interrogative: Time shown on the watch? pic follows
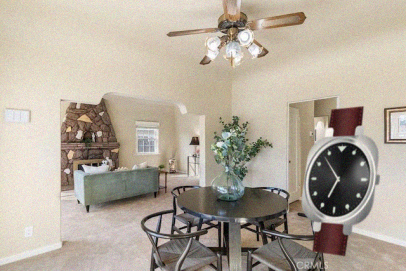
6:53
